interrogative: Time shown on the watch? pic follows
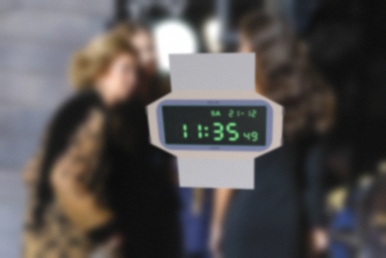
11:35
